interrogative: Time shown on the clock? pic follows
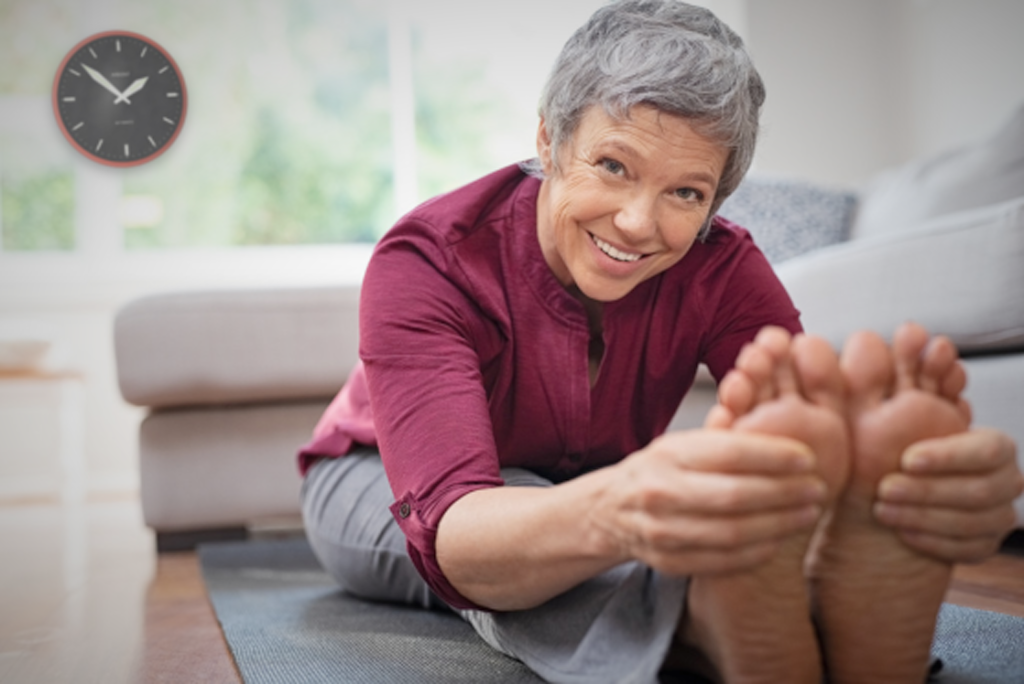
1:52
